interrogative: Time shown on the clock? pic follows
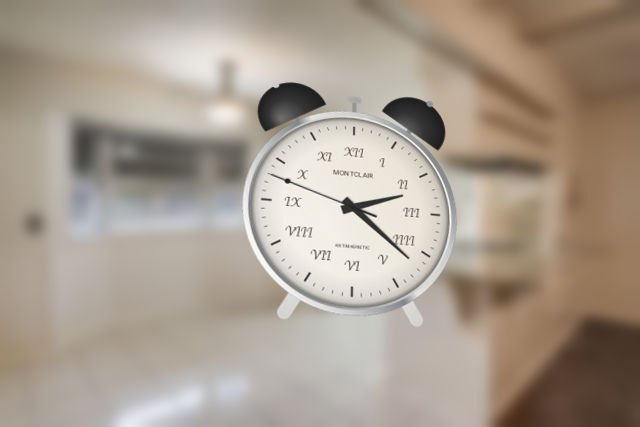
2:21:48
